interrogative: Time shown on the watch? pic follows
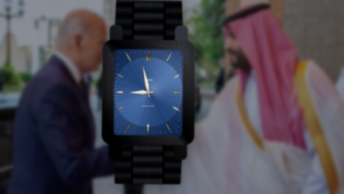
8:58
